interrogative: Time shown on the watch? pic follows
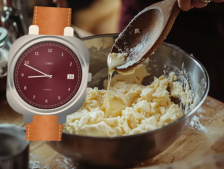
8:49
